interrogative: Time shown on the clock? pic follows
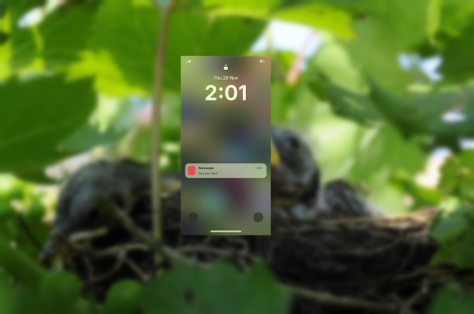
2:01
